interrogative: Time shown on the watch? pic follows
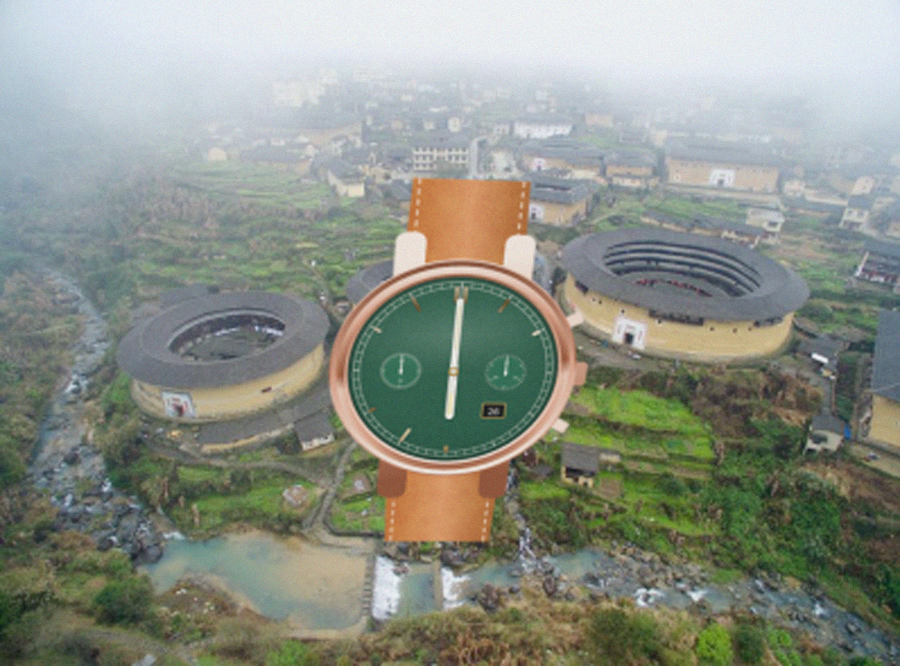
6:00
